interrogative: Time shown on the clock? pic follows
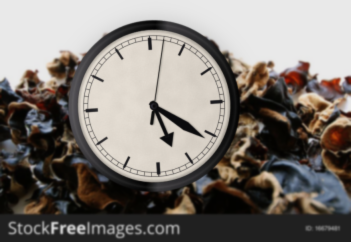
5:21:02
